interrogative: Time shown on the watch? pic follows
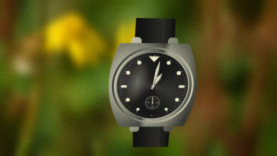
1:02
